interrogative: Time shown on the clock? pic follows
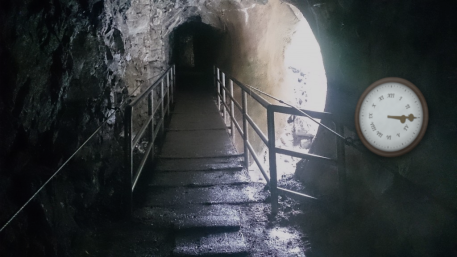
3:15
